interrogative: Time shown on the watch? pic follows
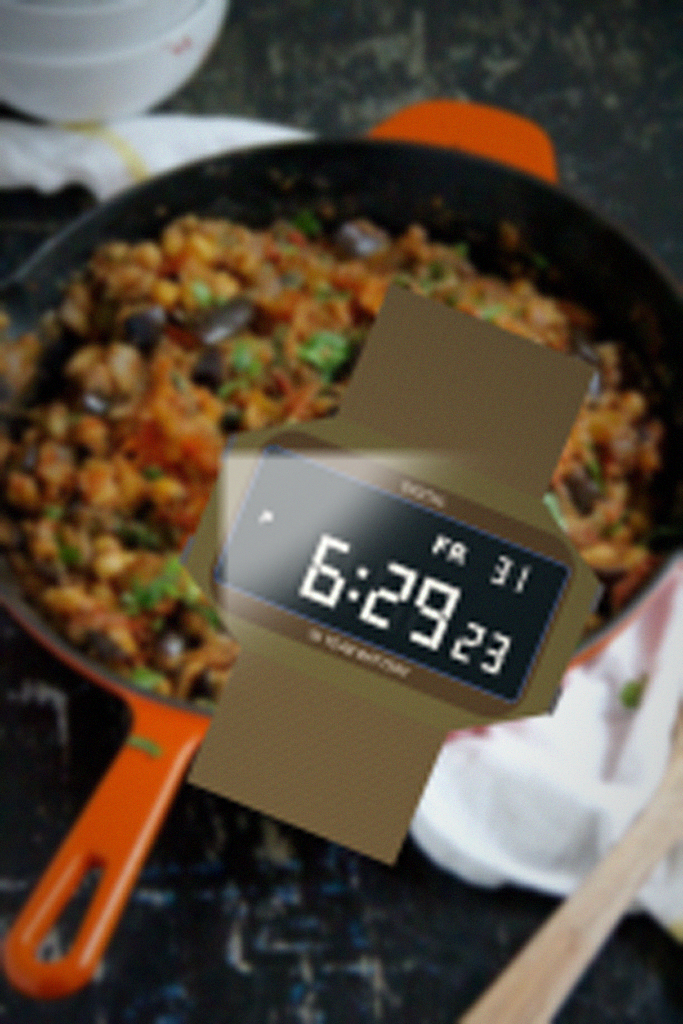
6:29:23
